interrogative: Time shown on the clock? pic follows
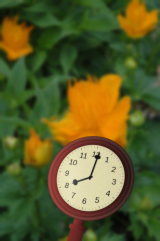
8:01
